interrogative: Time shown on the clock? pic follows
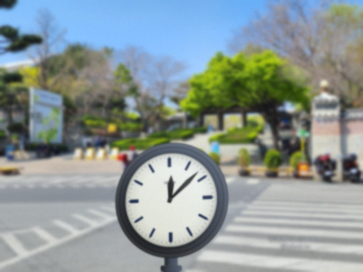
12:08
